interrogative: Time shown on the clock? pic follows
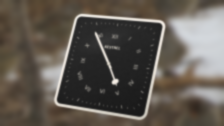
4:54
